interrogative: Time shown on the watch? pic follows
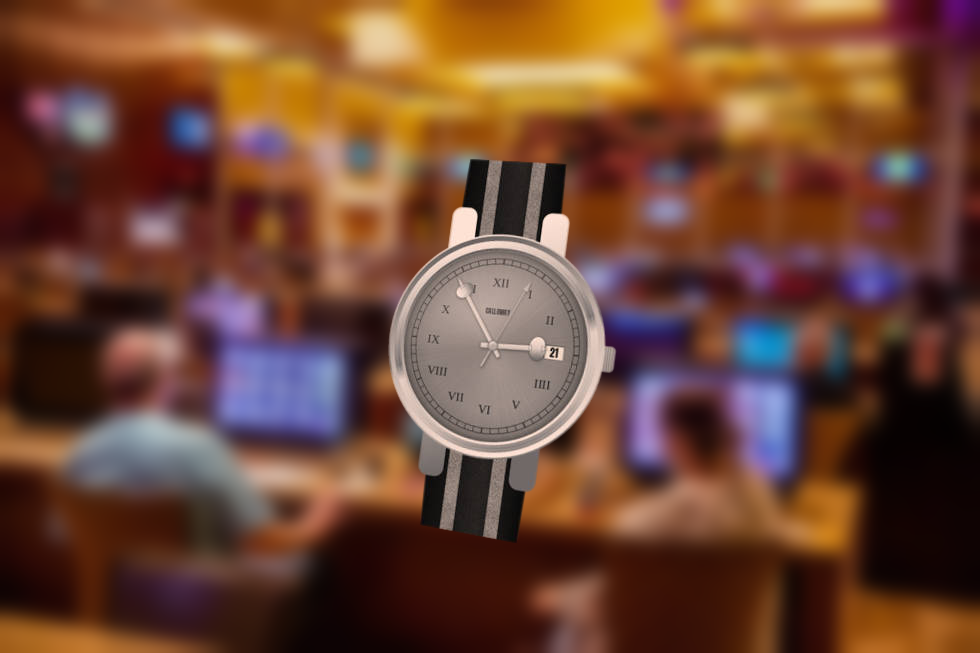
2:54:04
